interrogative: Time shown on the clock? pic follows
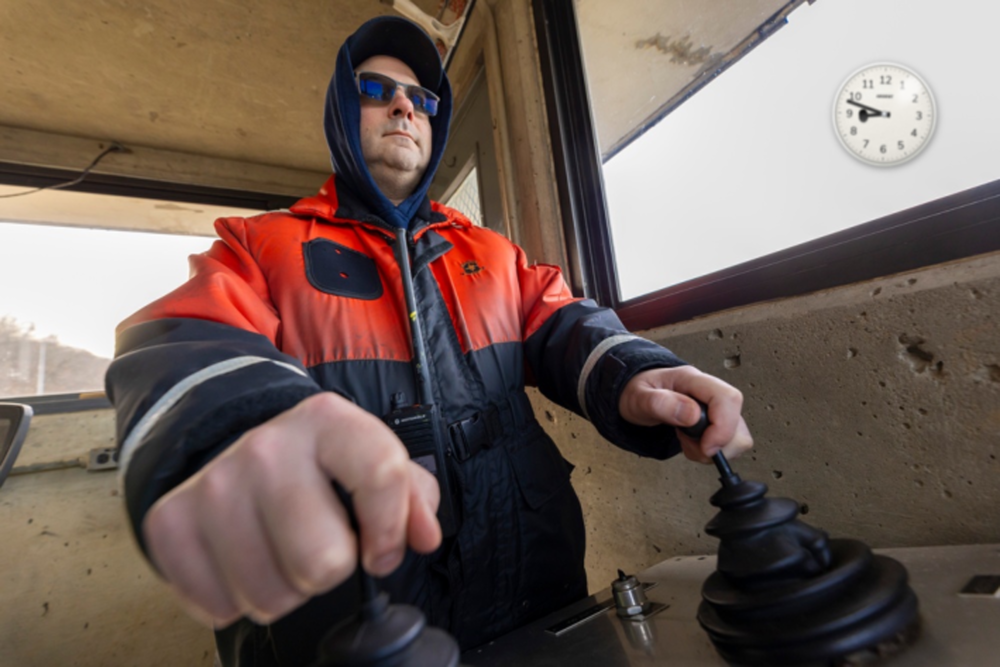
8:48
